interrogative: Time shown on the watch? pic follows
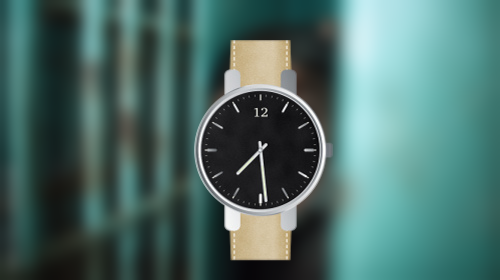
7:29
